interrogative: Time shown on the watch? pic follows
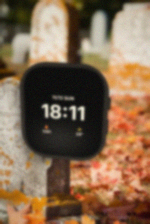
18:11
